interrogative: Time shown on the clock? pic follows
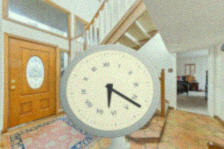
6:22
